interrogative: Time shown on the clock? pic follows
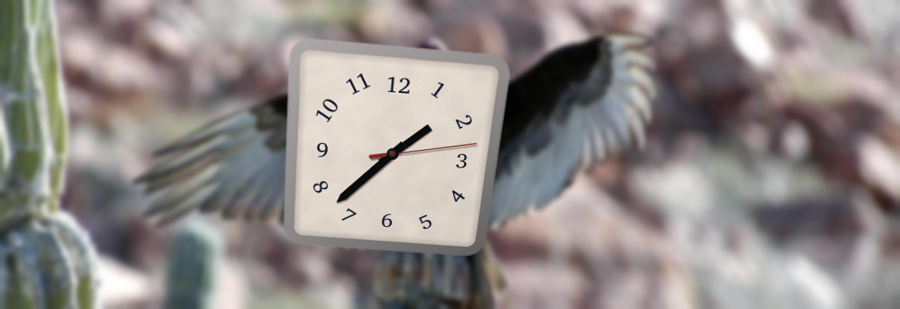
1:37:13
